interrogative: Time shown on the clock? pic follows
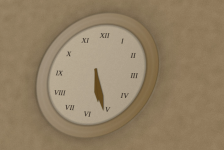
5:26
